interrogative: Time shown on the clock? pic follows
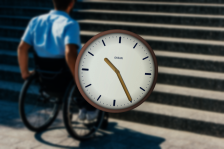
10:25
